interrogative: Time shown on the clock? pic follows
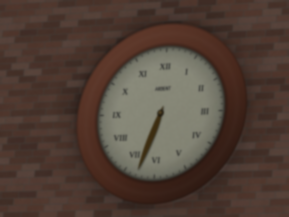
6:33
